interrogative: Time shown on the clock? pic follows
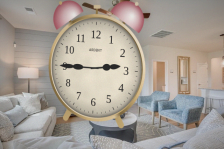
2:45
